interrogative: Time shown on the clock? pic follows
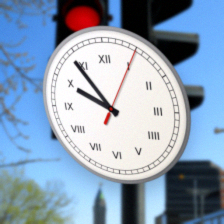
9:54:05
